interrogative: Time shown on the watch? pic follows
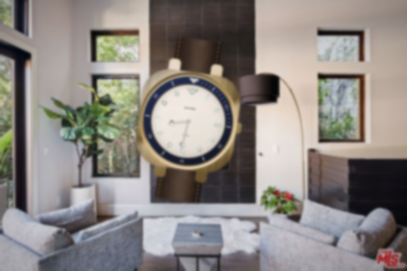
8:31
